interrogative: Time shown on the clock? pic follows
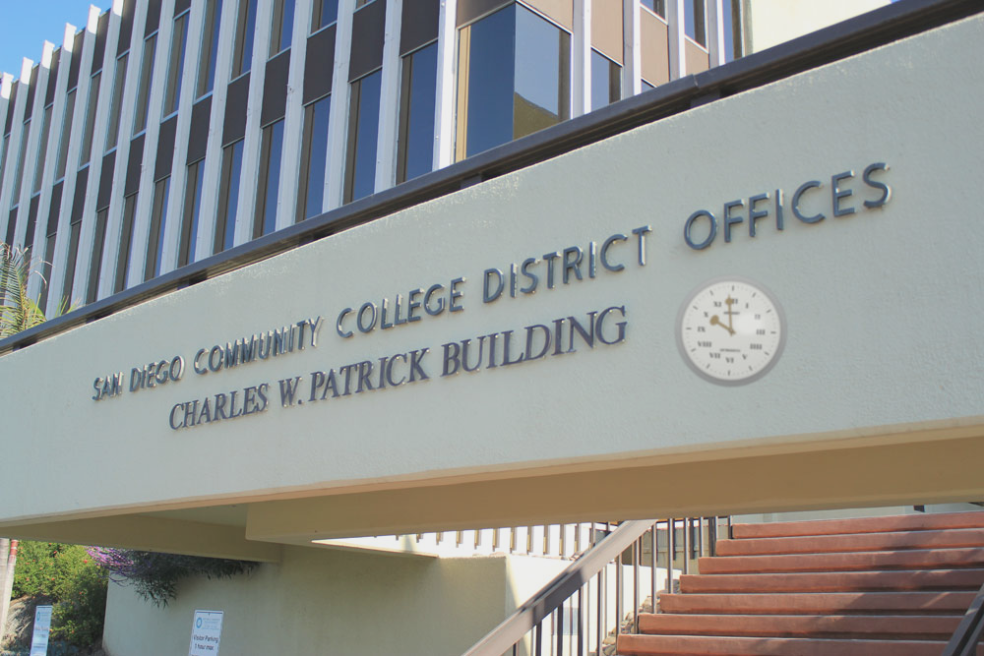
9:59
